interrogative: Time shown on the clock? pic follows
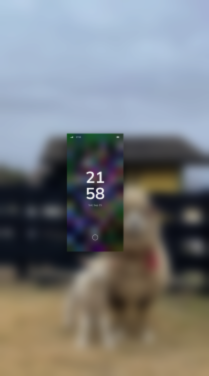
21:58
